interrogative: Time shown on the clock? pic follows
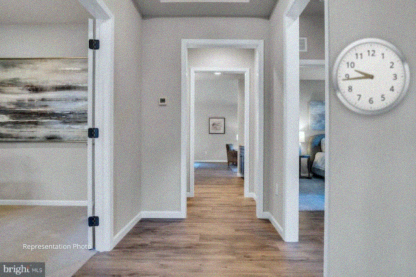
9:44
